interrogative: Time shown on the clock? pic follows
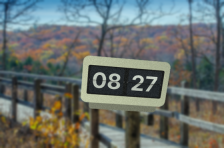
8:27
